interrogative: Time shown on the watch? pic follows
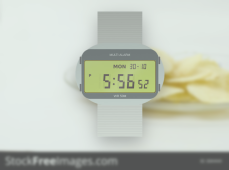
5:56:52
